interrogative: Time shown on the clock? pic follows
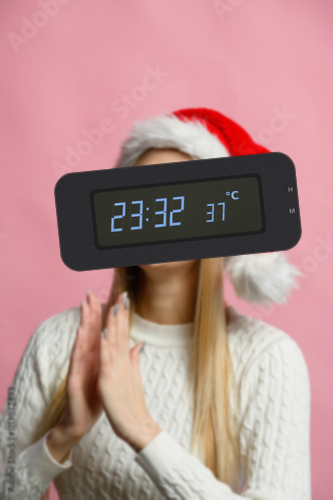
23:32
